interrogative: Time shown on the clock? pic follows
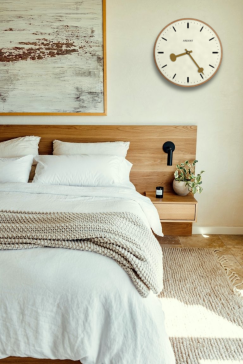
8:24
